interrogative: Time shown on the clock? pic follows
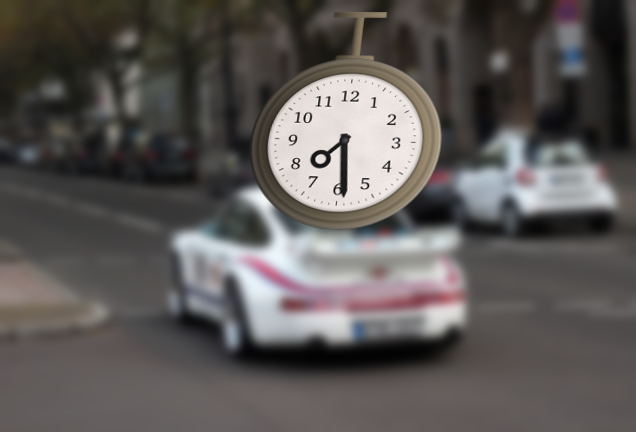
7:29
